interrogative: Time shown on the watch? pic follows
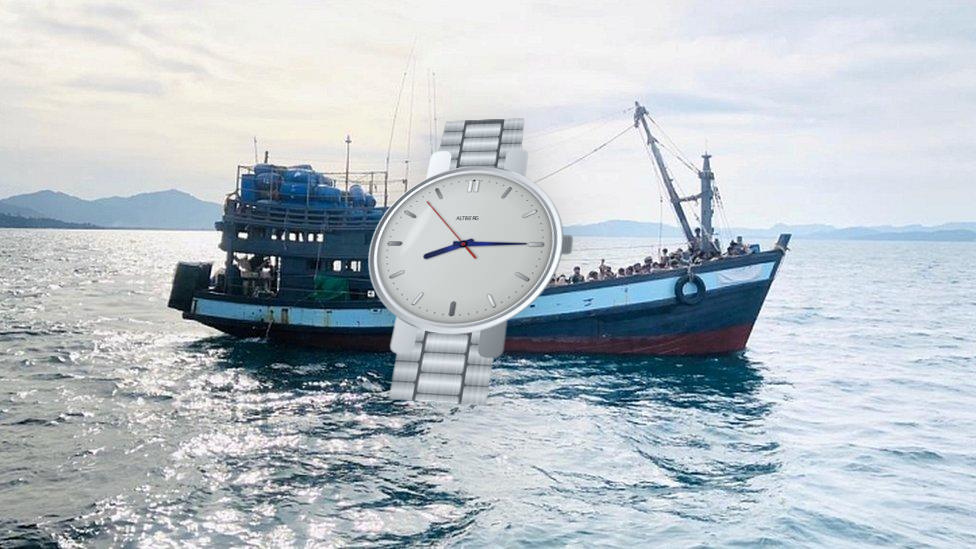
8:14:53
